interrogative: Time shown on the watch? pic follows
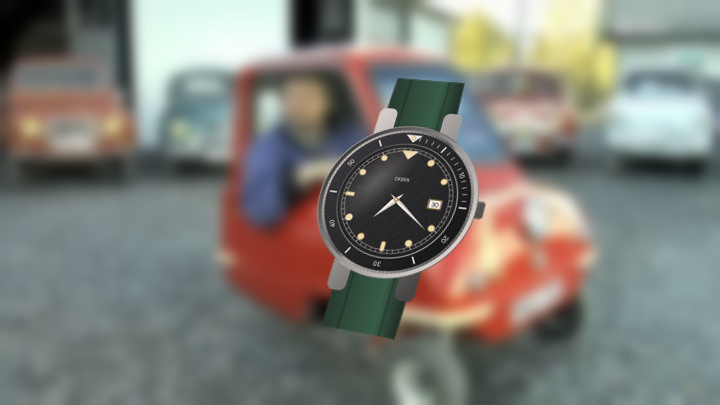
7:21
